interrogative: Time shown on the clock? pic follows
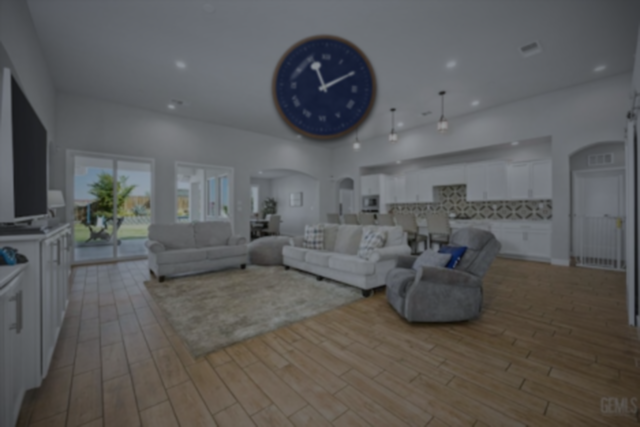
11:10
